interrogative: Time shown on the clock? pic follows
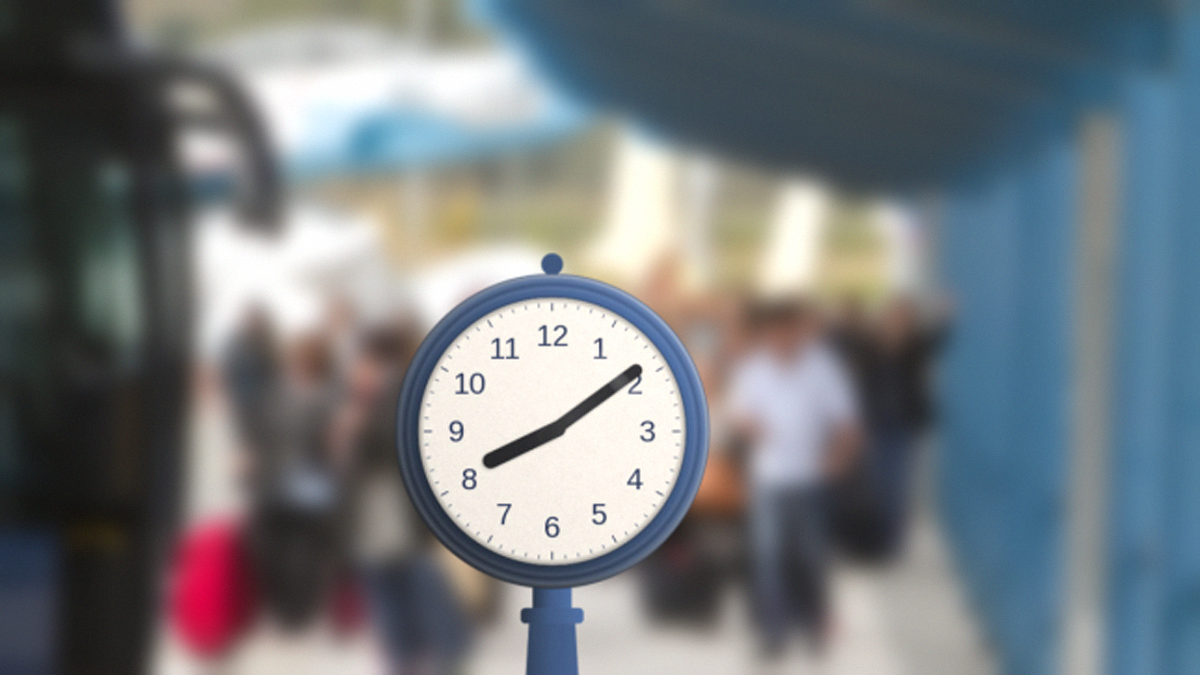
8:09
